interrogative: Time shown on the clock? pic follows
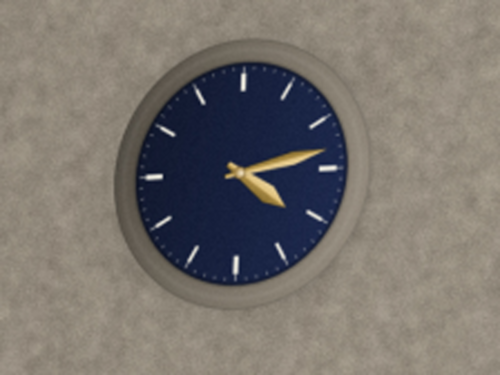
4:13
